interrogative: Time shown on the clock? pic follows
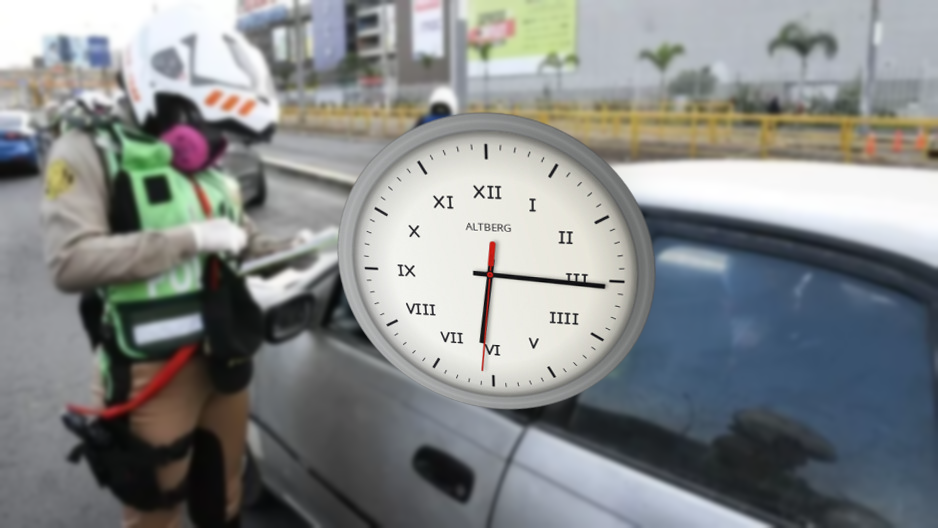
6:15:31
